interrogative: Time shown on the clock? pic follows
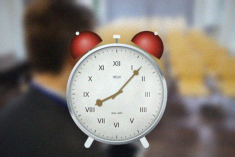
8:07
